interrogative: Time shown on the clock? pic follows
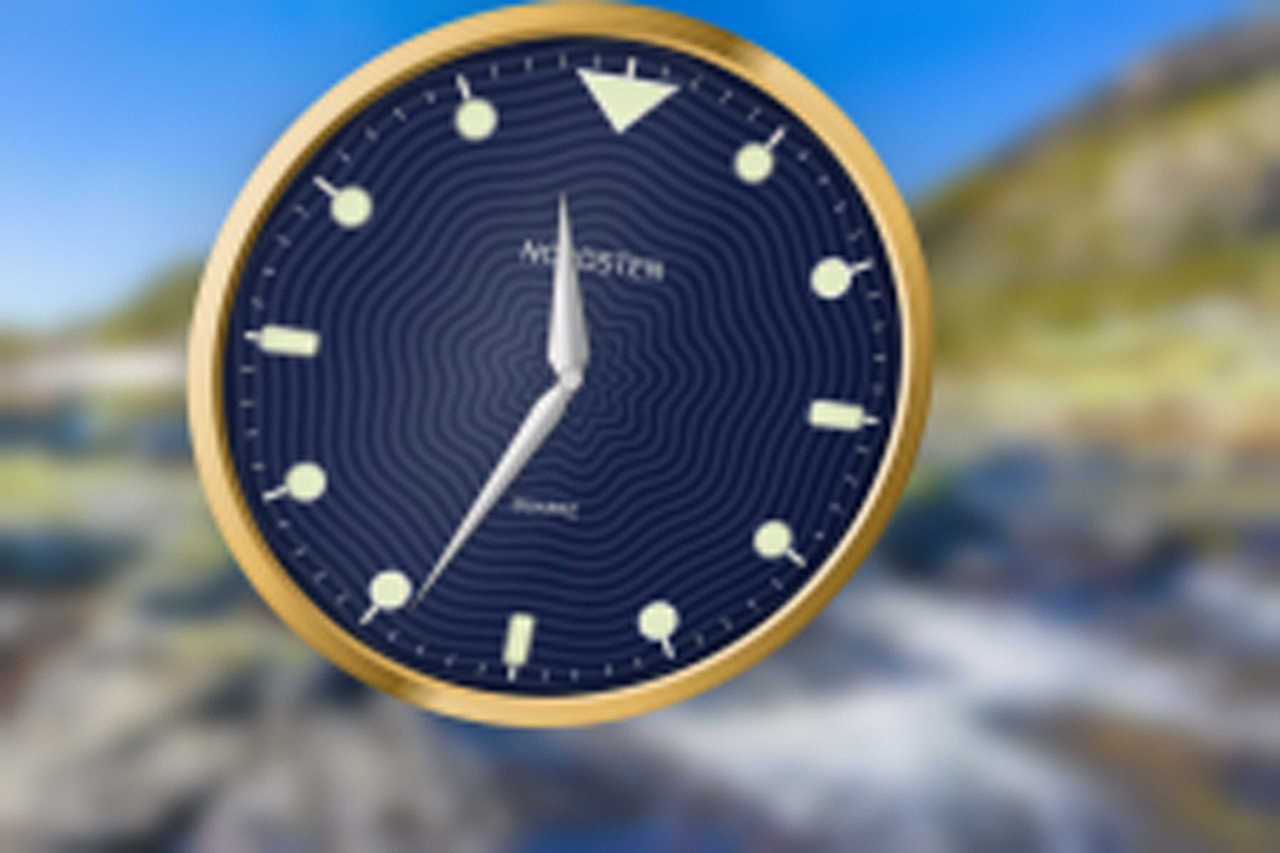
11:34
